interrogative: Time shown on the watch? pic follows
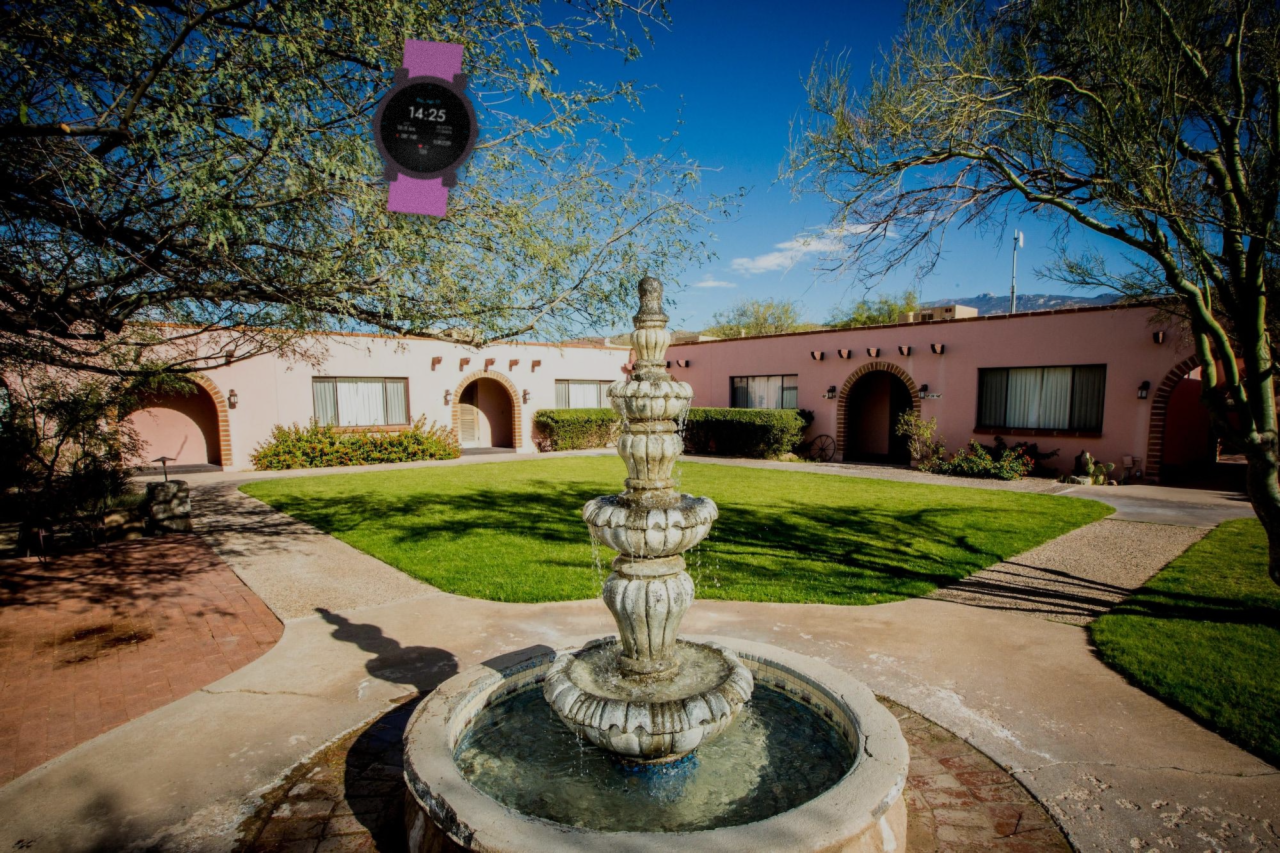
14:25
